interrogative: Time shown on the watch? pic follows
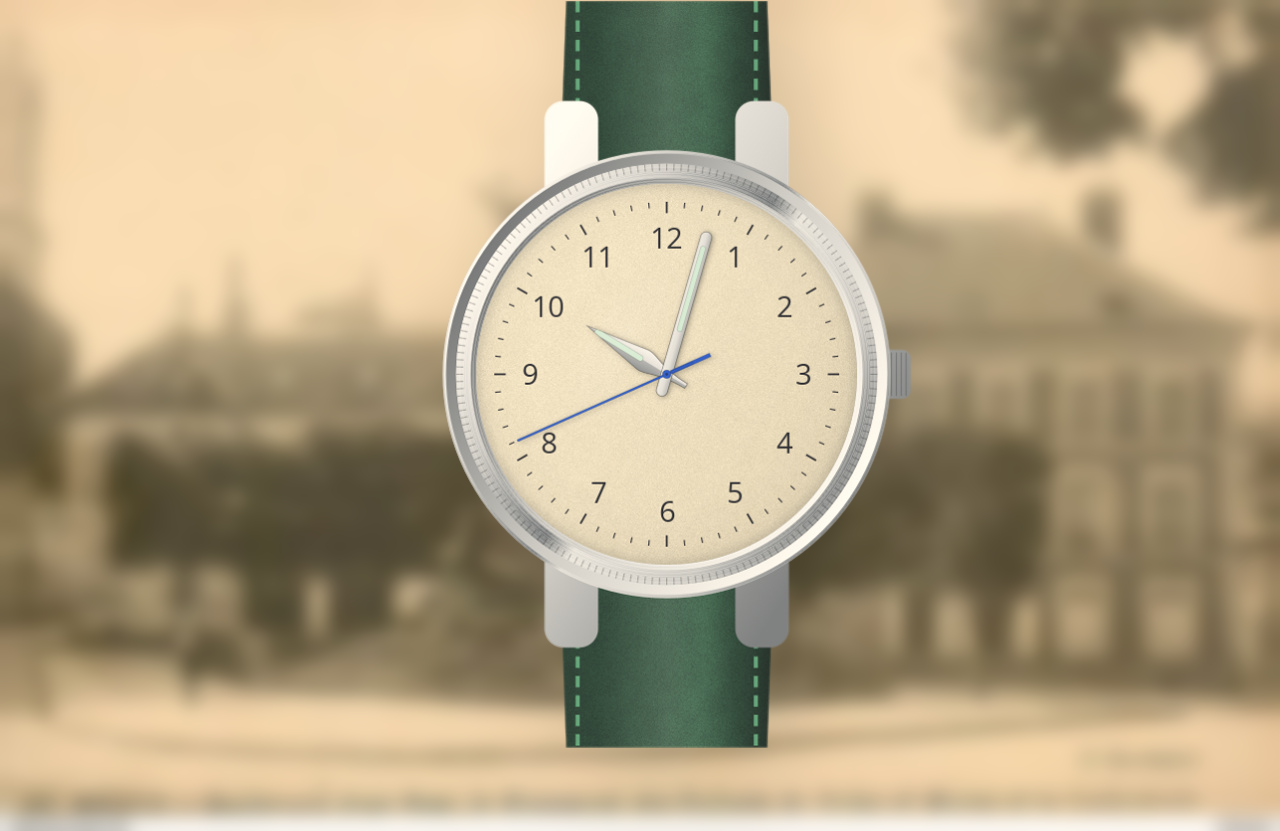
10:02:41
